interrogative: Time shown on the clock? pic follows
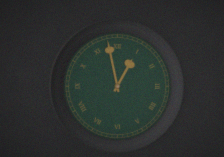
12:58
